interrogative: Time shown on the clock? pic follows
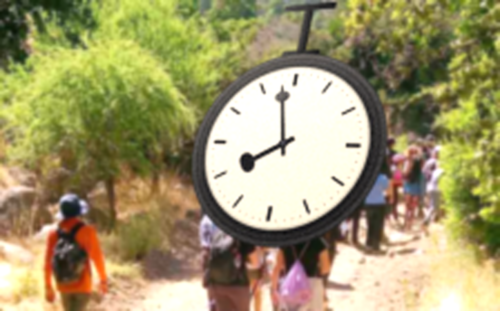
7:58
